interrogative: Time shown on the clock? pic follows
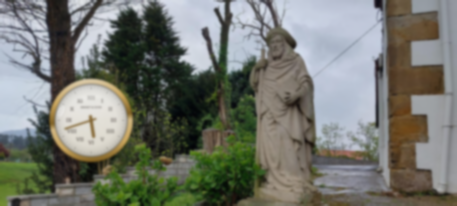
5:42
